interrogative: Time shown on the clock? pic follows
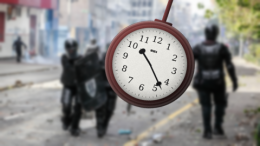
10:23
